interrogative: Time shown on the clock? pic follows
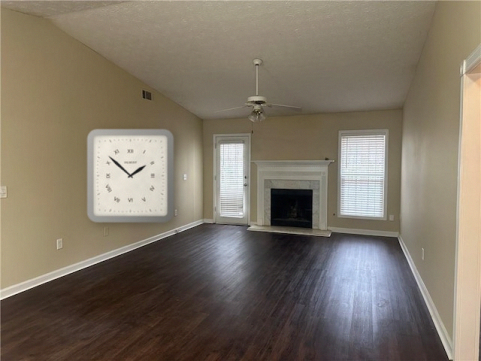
1:52
